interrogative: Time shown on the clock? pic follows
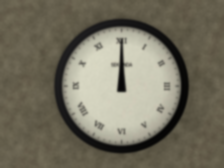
12:00
